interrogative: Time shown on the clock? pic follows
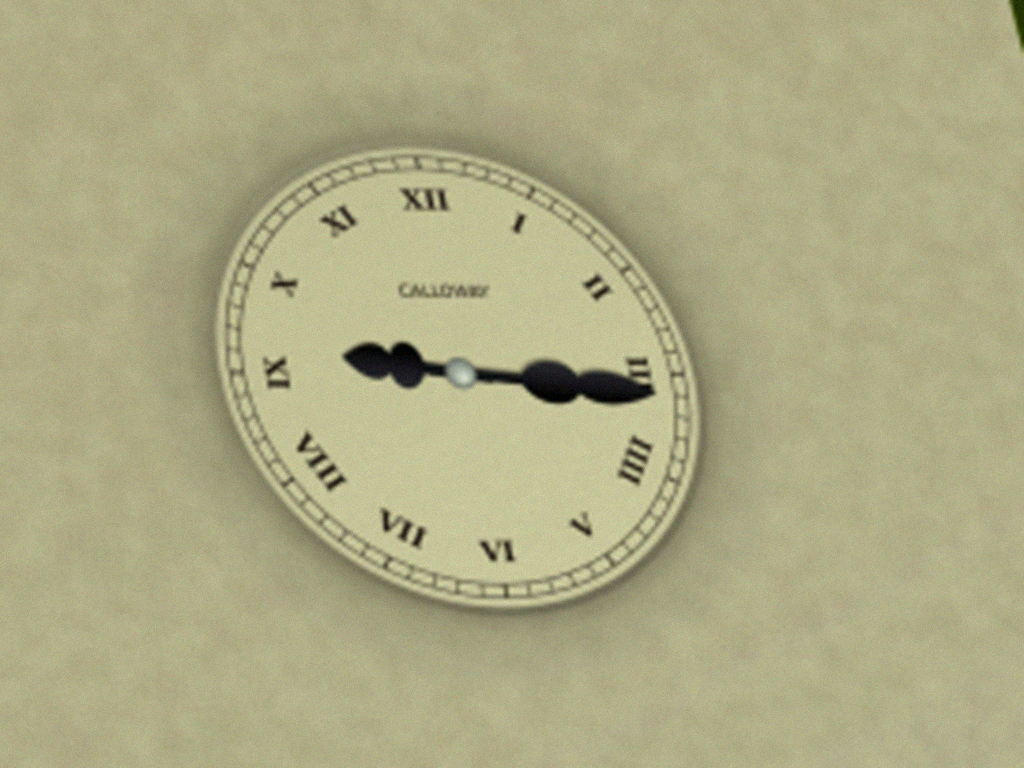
9:16
